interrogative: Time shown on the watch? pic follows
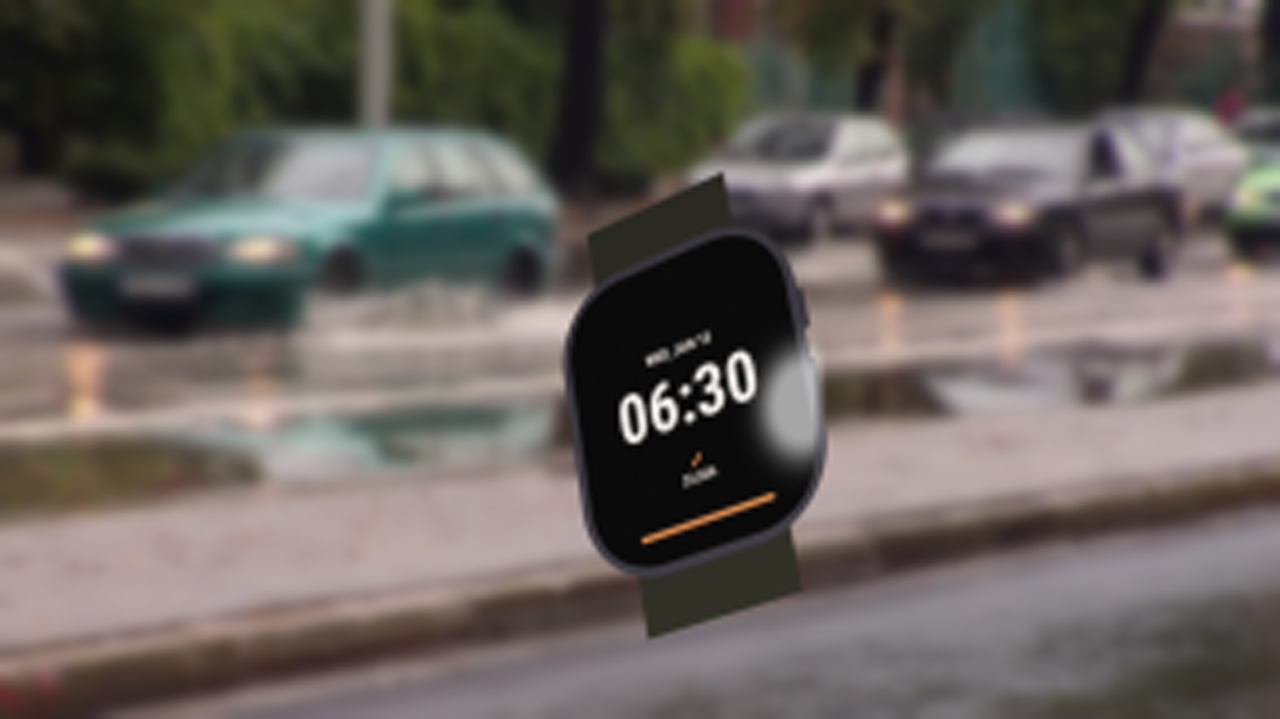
6:30
